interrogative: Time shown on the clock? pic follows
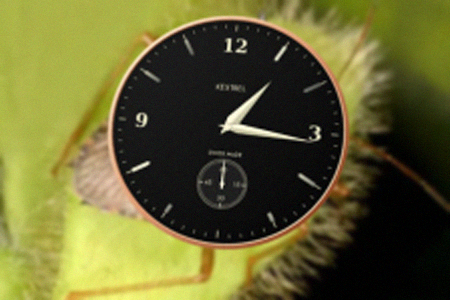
1:16
